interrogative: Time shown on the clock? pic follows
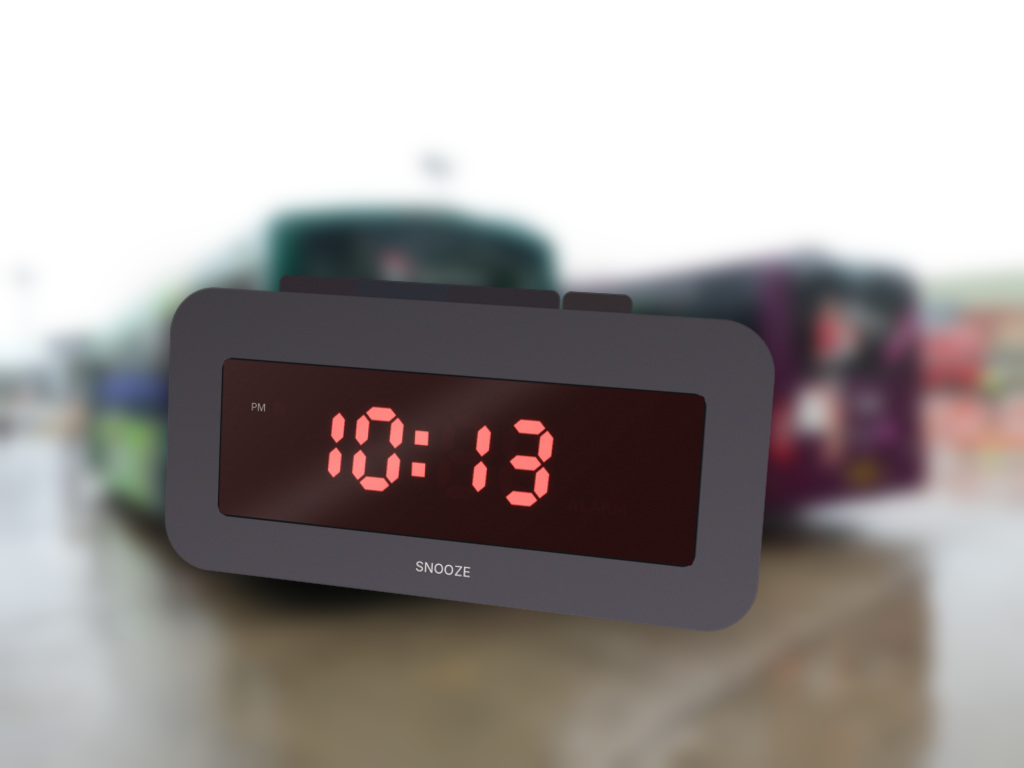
10:13
